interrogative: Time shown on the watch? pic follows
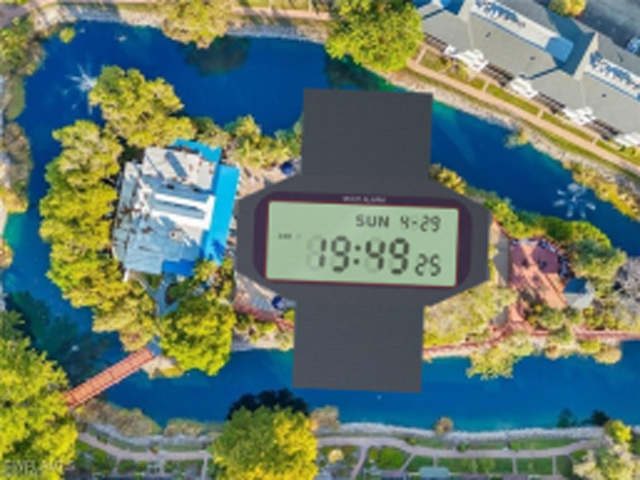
19:49:25
